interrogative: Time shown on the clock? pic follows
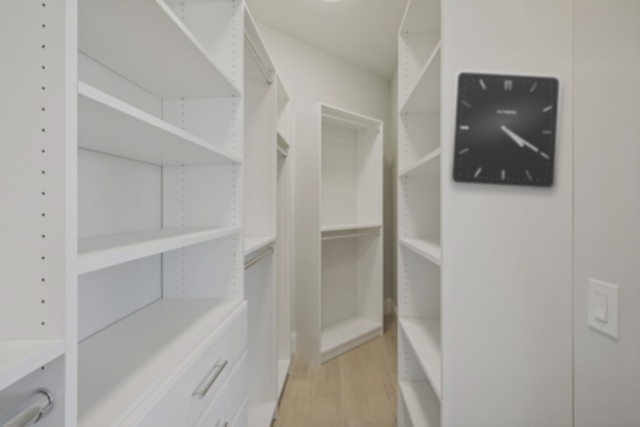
4:20
